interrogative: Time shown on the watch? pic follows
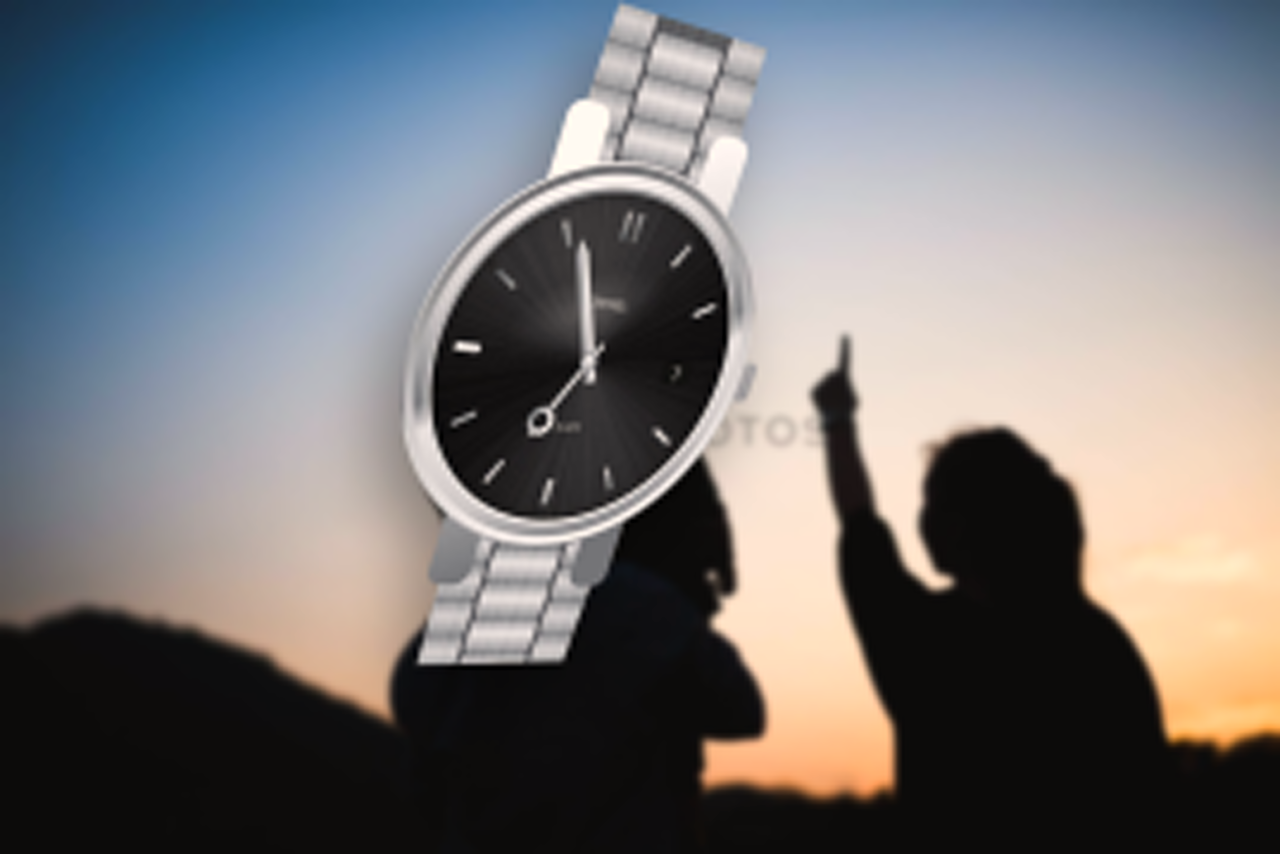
6:56
